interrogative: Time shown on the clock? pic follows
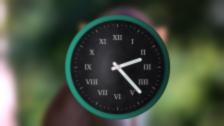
2:23
